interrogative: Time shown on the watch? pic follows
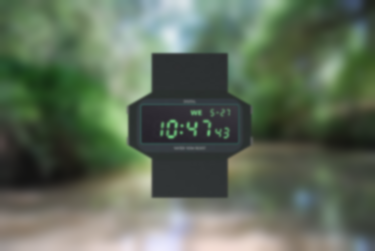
10:47
